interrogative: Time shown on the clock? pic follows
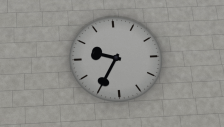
9:35
